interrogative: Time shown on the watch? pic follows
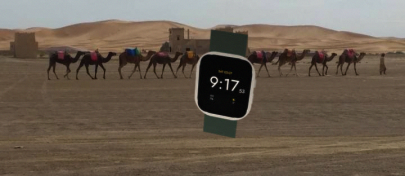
9:17
